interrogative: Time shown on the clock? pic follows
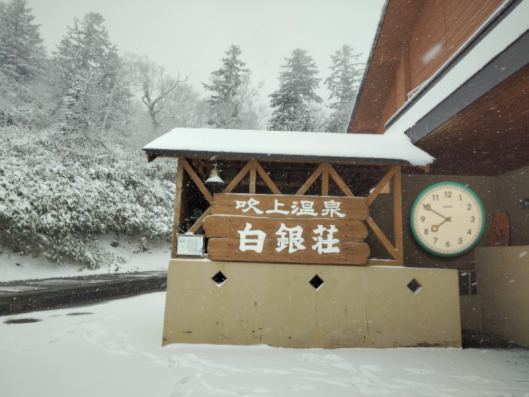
7:50
